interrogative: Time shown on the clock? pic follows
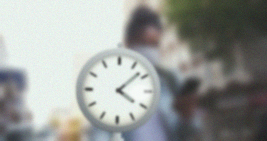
4:08
